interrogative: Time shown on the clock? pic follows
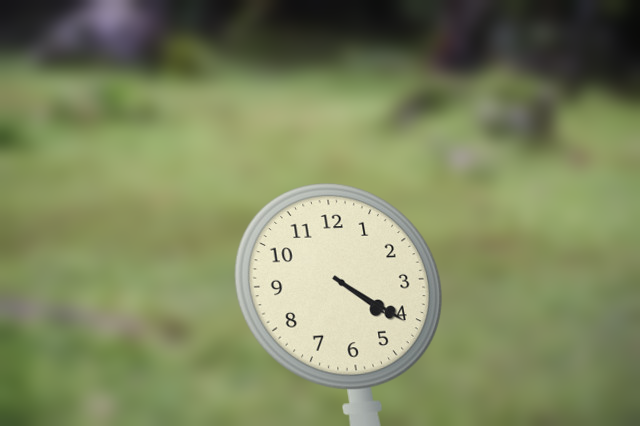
4:21
